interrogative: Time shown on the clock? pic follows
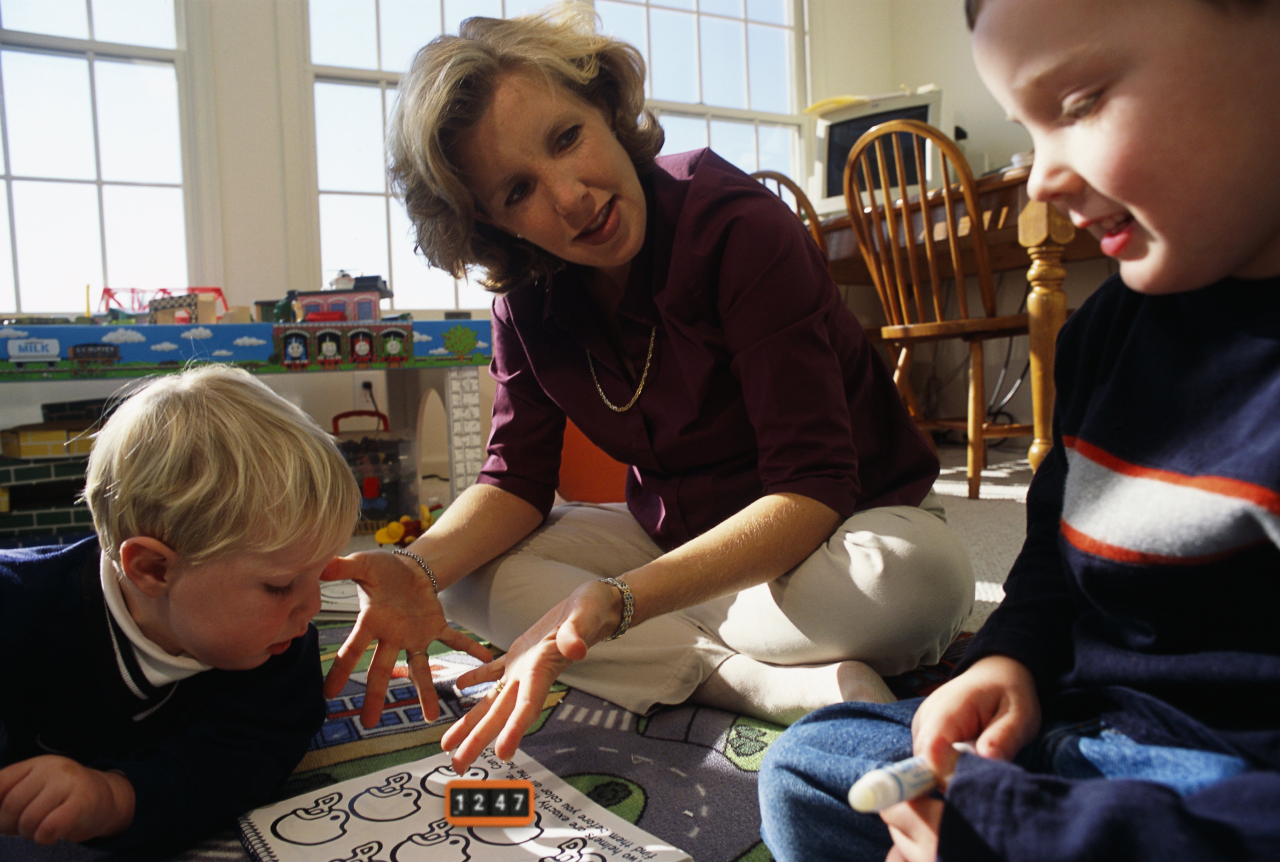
12:47
